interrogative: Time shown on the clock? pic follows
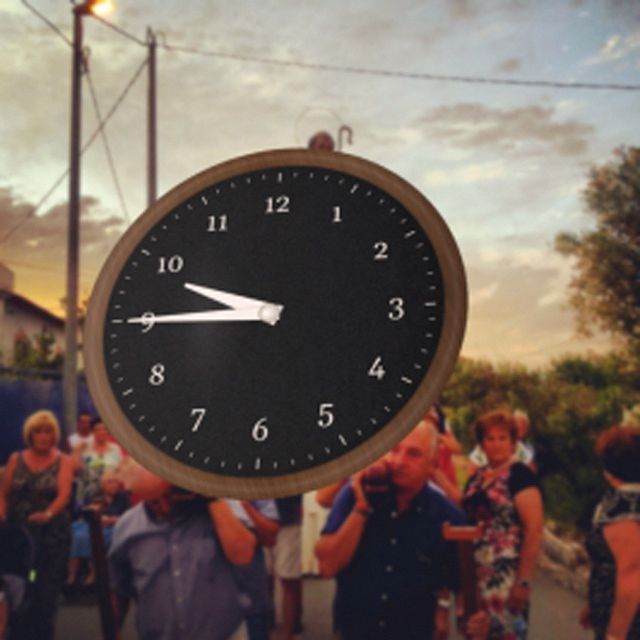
9:45
